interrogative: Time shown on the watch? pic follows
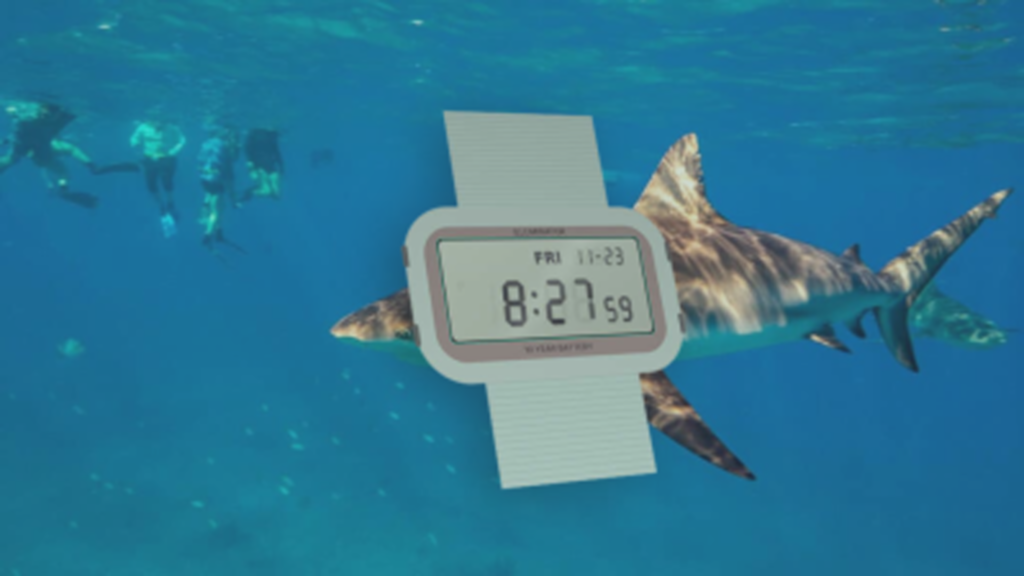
8:27:59
